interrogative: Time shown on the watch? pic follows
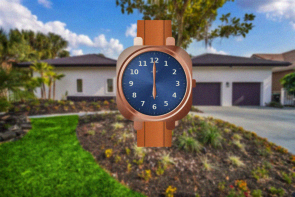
6:00
